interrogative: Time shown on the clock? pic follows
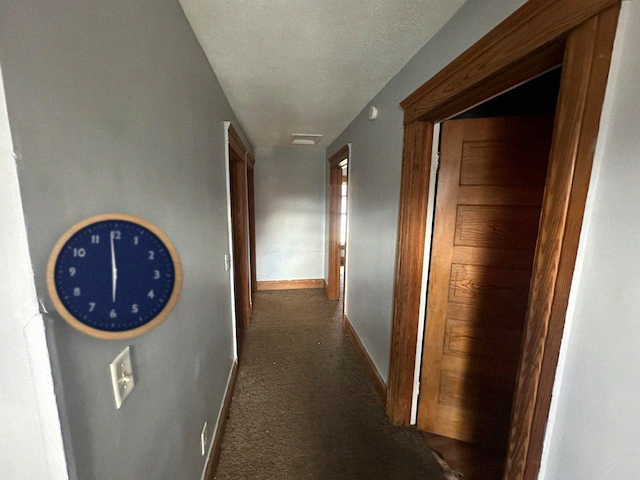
5:59
